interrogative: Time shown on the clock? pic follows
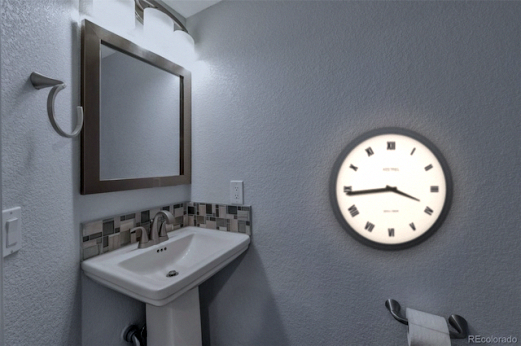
3:44
